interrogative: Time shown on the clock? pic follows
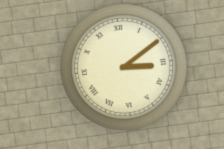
3:10
